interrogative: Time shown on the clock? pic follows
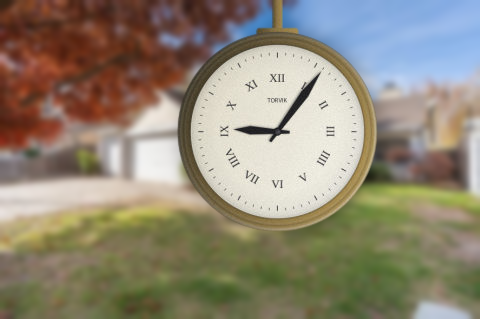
9:06
